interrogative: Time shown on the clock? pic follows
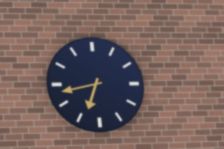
6:43
